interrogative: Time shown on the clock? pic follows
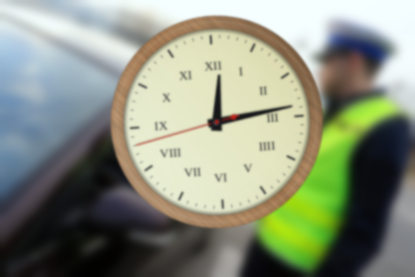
12:13:43
